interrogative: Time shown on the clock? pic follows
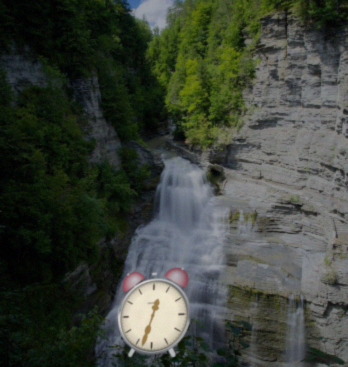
12:33
